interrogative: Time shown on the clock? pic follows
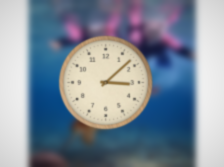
3:08
